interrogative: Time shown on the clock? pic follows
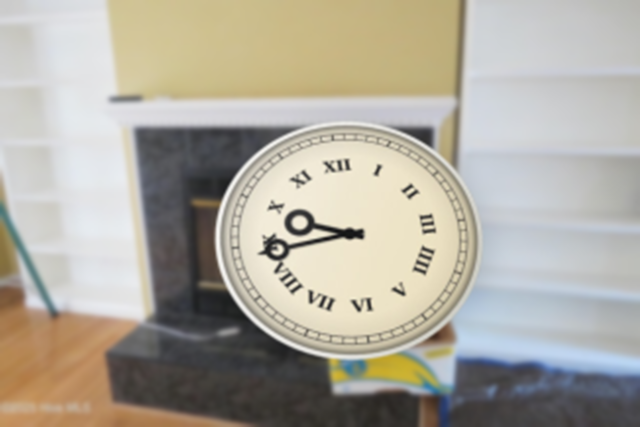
9:44
